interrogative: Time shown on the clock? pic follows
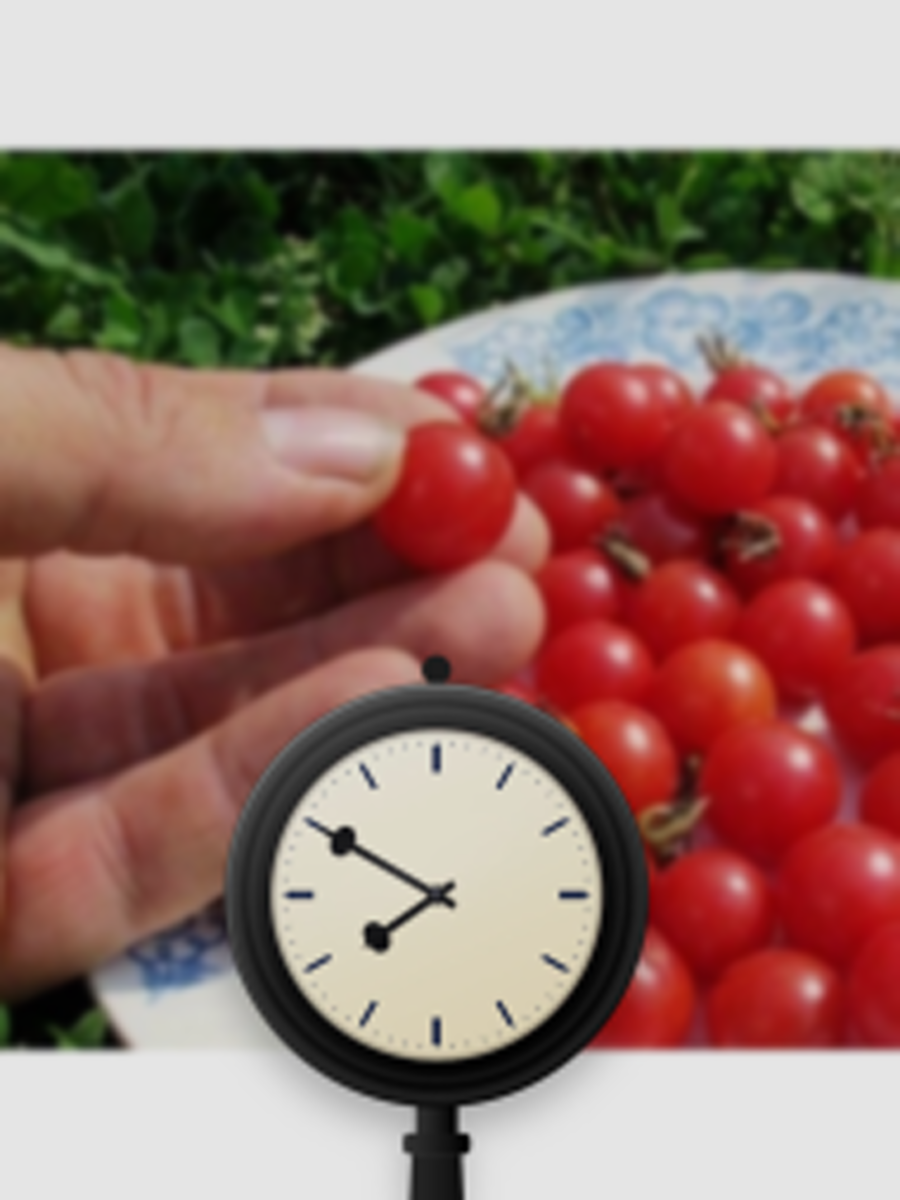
7:50
